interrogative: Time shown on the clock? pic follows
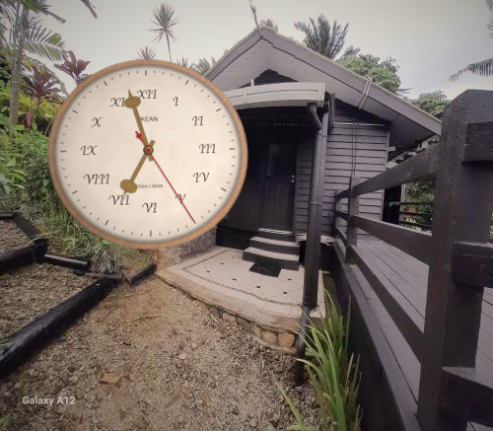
6:57:25
